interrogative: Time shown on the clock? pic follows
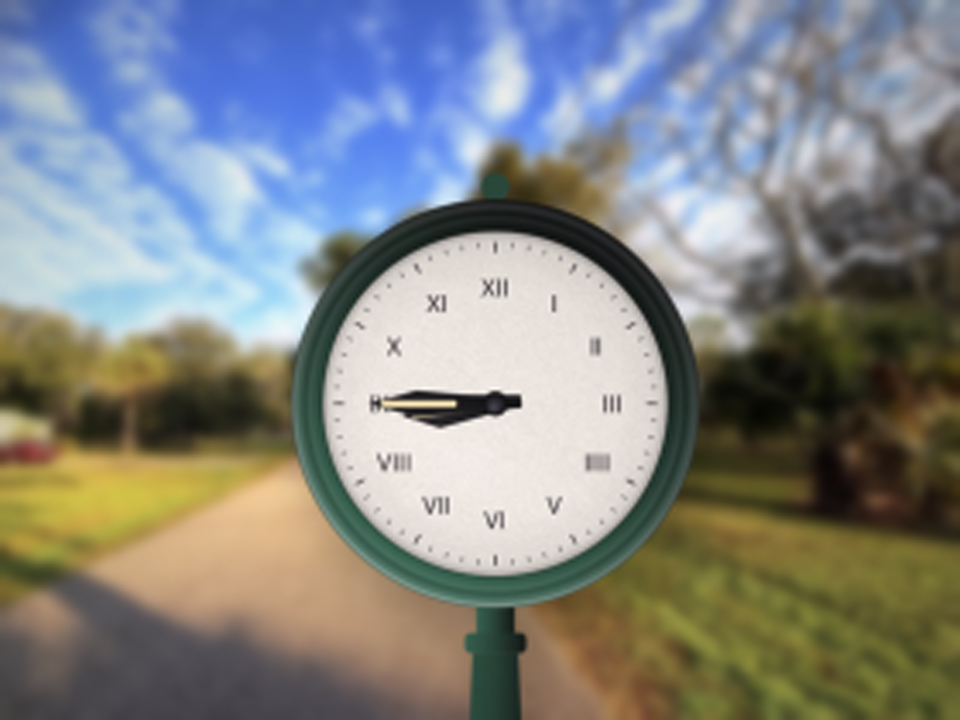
8:45
